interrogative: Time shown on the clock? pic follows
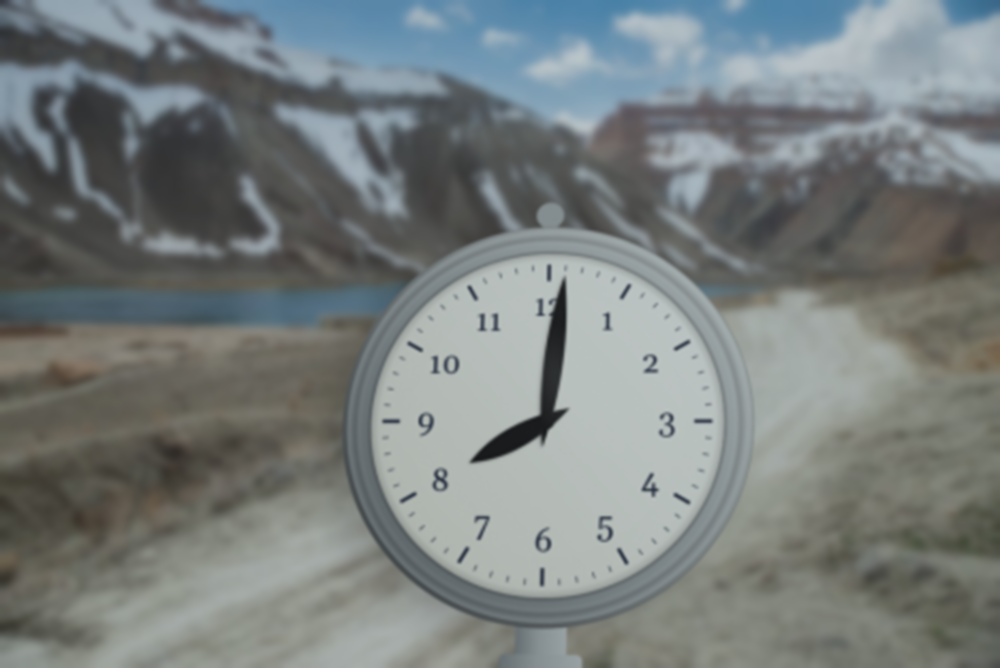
8:01
